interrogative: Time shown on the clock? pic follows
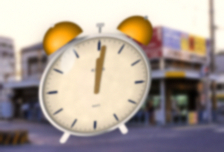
12:01
